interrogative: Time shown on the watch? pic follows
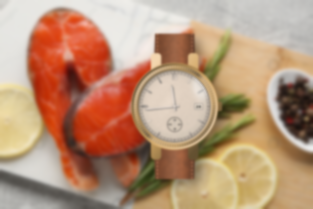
11:44
